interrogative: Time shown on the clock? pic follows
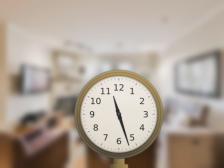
11:27
